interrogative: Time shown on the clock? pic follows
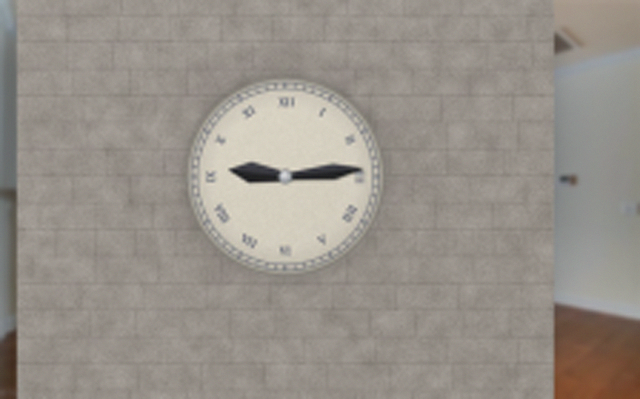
9:14
